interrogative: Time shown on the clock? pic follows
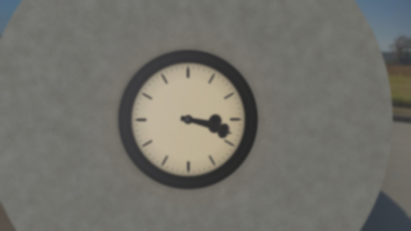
3:18
